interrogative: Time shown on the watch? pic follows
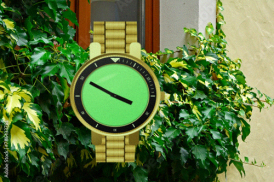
3:50
